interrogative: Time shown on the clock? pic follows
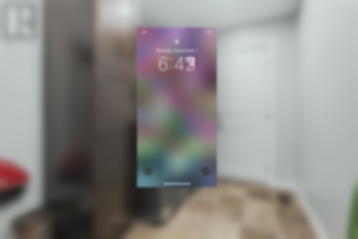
6:42
